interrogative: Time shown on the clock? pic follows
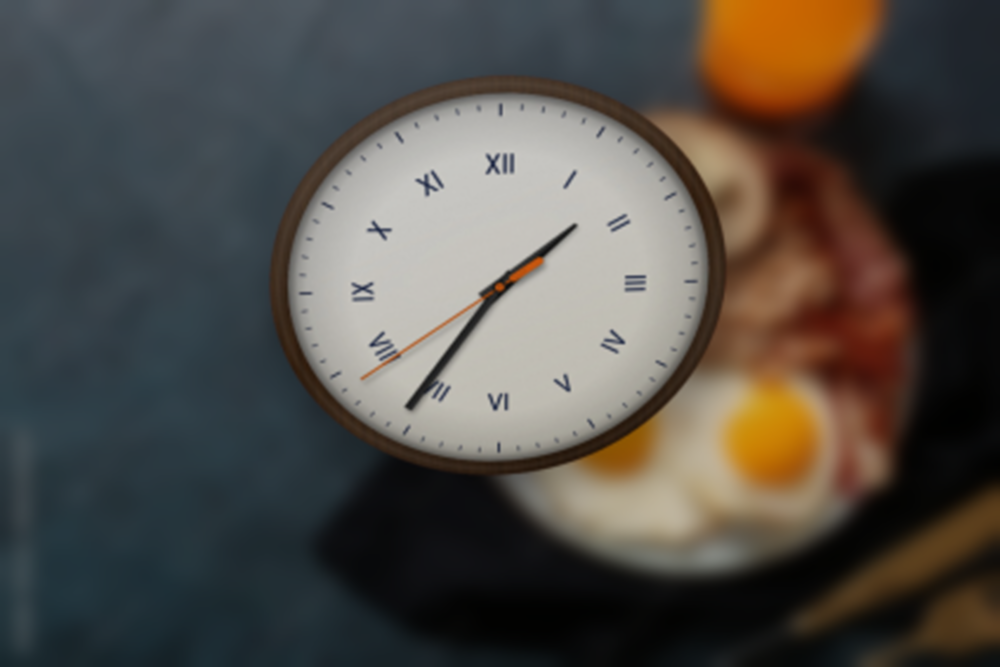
1:35:39
